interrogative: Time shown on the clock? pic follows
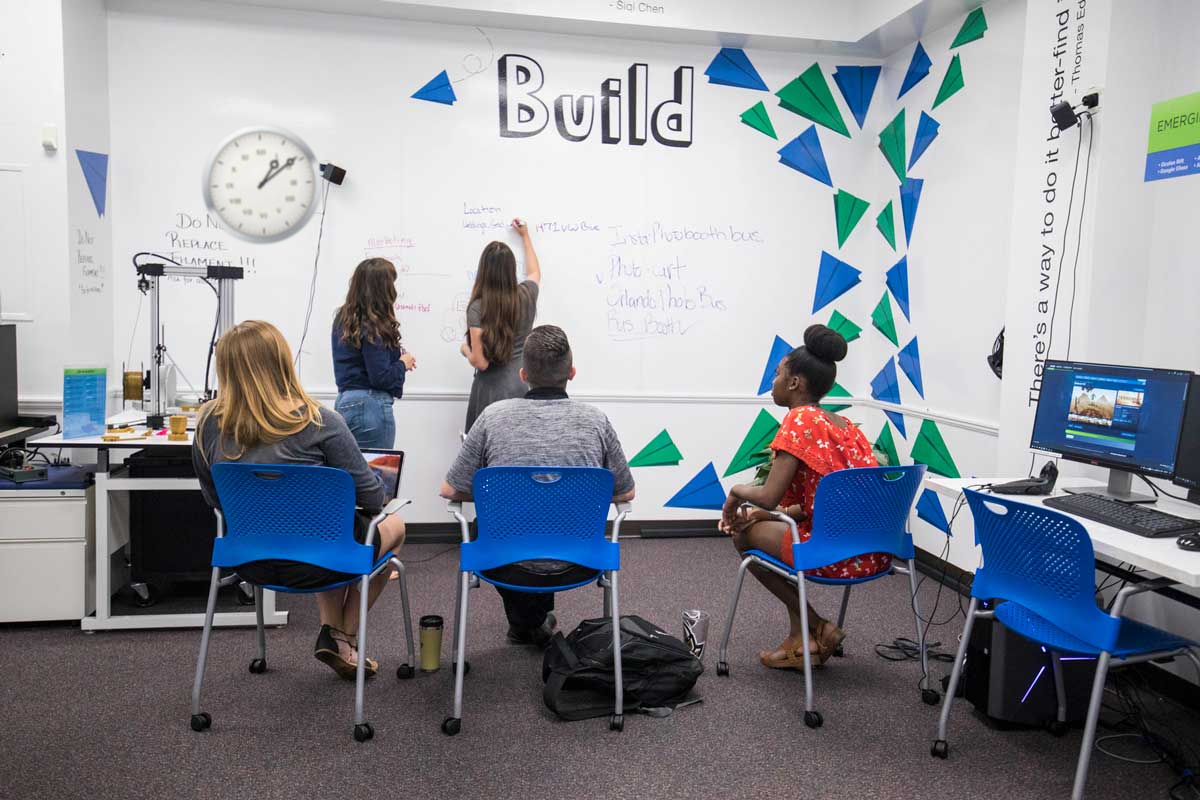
1:09
